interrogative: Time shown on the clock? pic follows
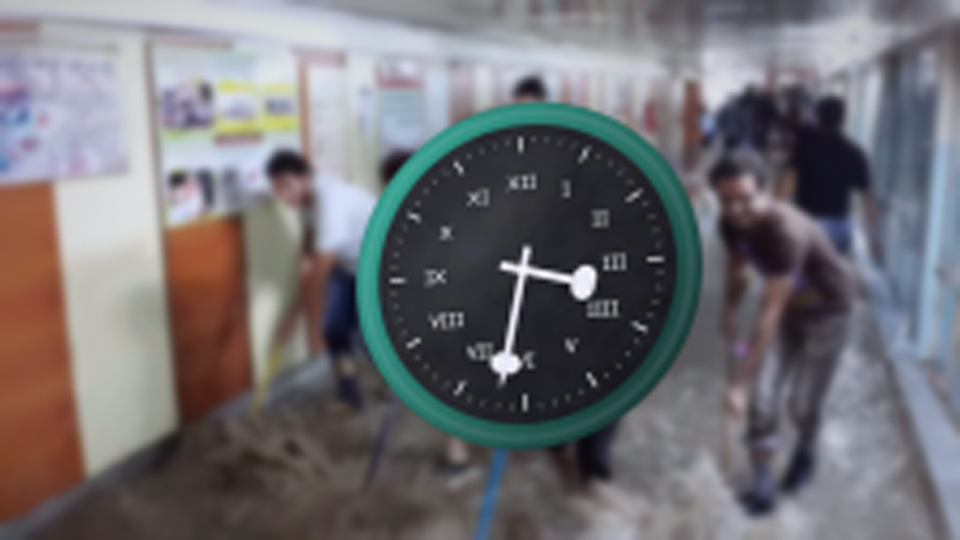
3:32
